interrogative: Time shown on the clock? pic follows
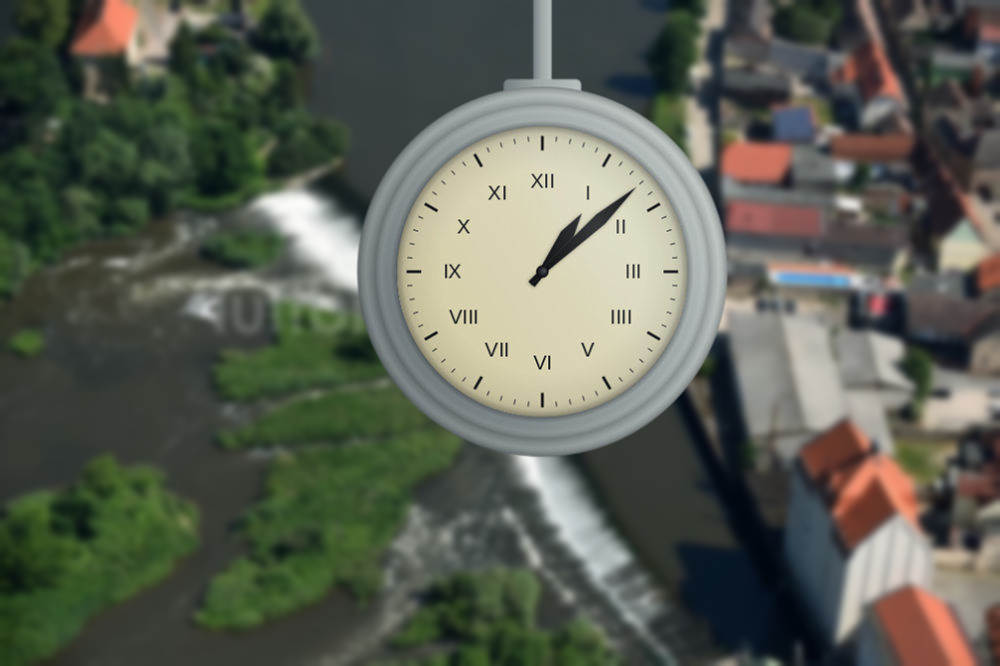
1:08
